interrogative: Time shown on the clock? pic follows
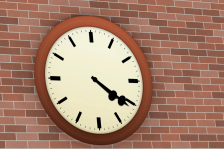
4:21
